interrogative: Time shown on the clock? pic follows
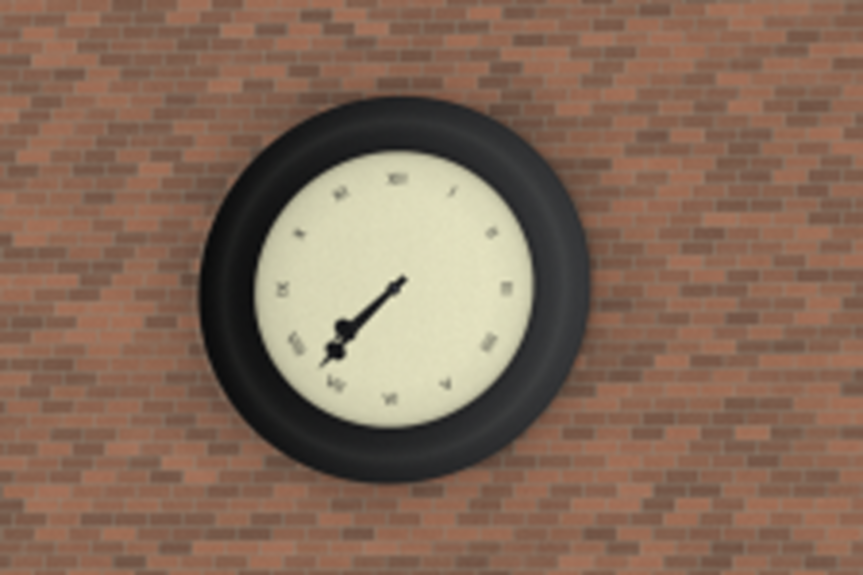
7:37
